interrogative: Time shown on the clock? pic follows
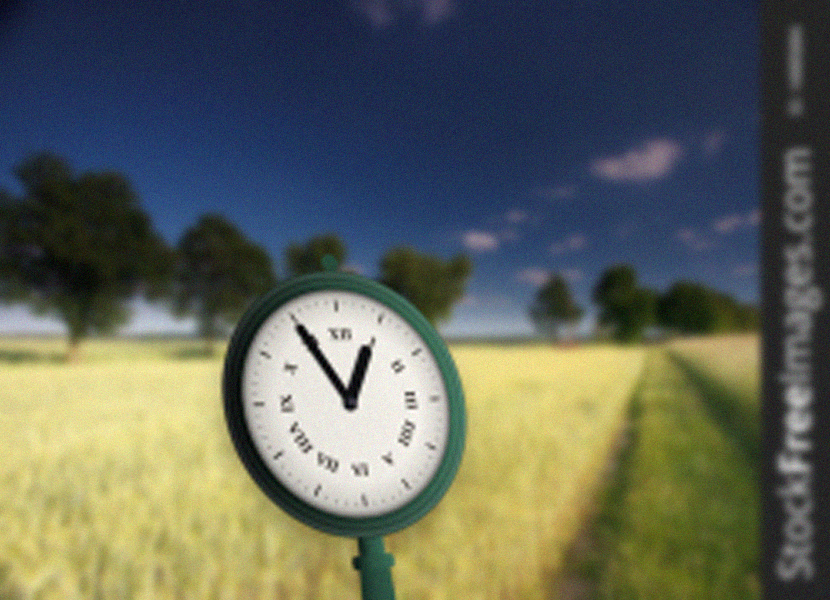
12:55
